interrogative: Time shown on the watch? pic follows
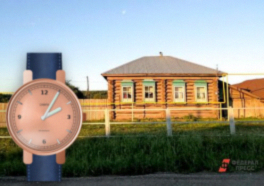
2:05
